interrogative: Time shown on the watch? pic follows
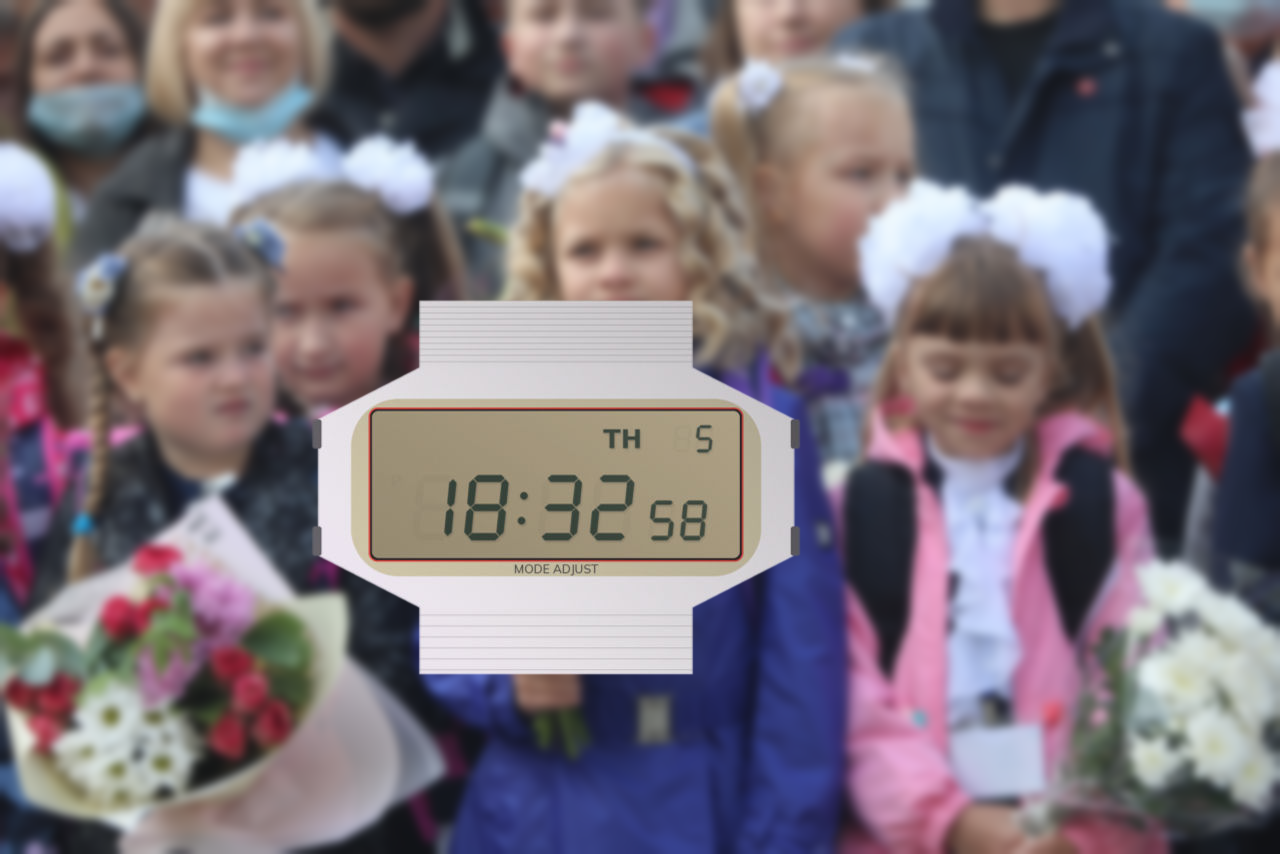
18:32:58
